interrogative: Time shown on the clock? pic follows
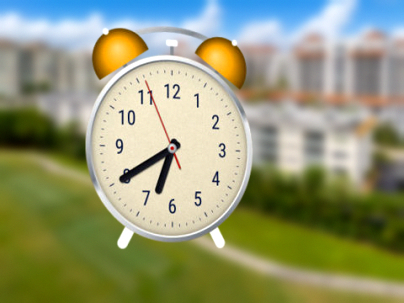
6:39:56
